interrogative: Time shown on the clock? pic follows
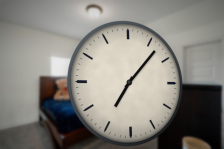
7:07
